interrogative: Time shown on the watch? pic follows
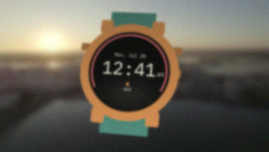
12:41
